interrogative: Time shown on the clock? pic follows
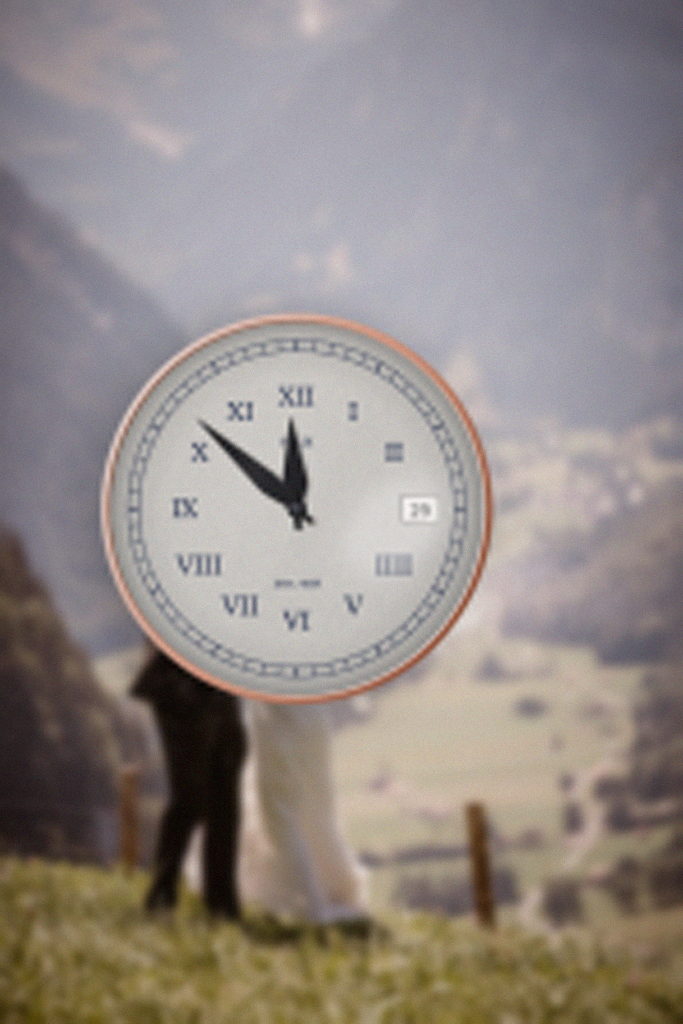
11:52
